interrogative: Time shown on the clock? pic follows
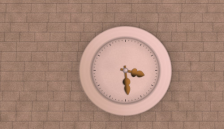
3:29
